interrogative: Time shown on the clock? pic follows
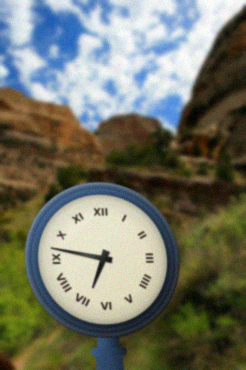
6:47
